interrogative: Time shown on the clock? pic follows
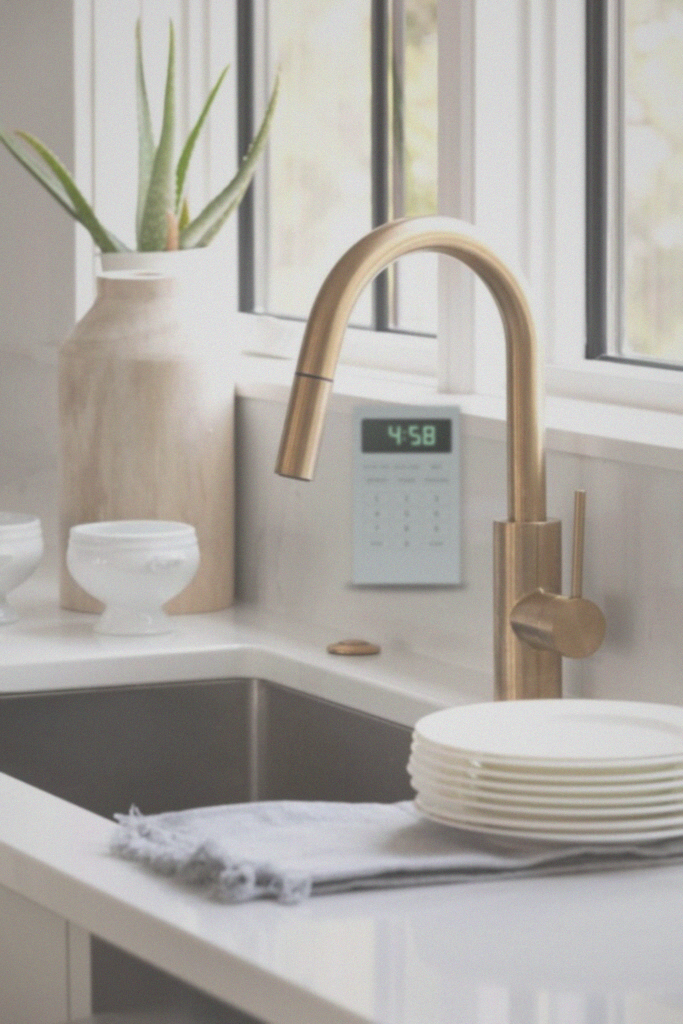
4:58
